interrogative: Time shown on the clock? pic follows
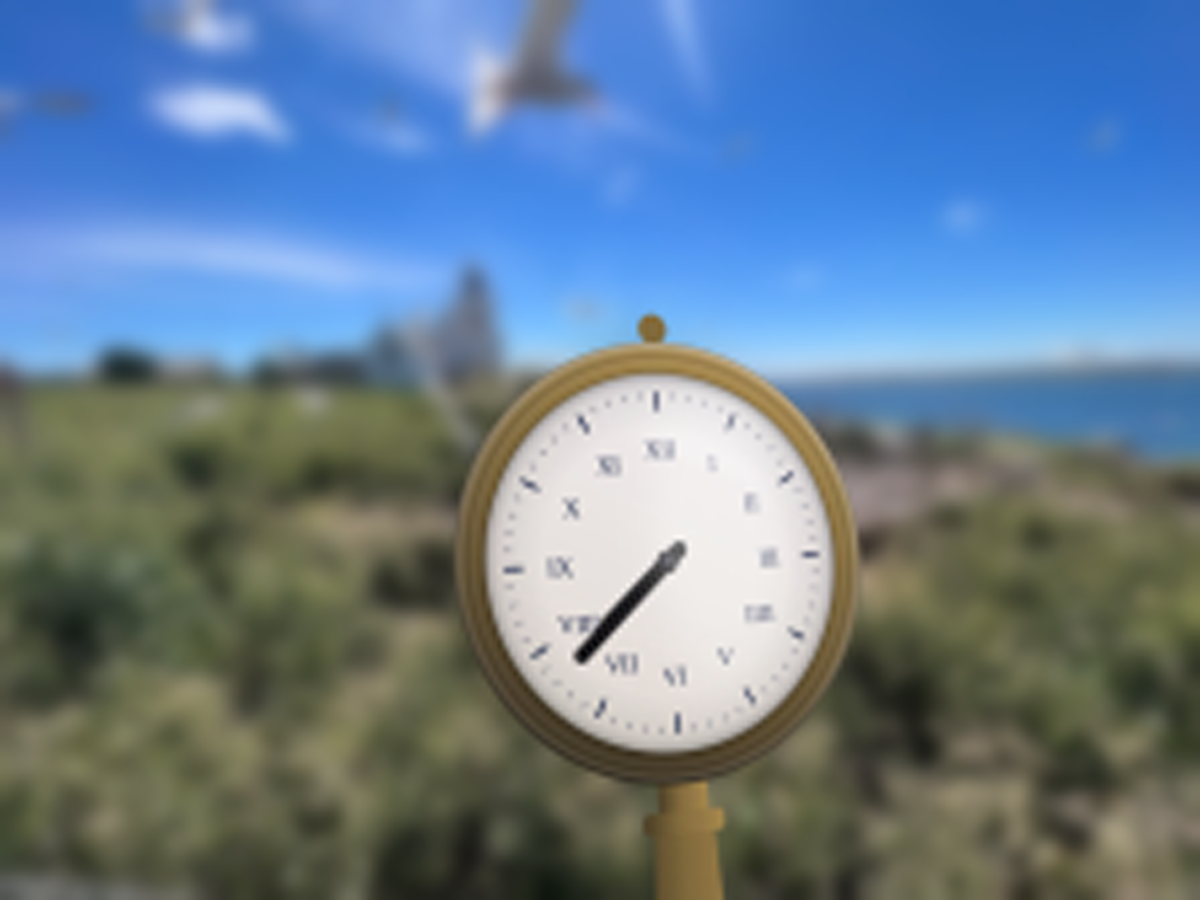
7:38
